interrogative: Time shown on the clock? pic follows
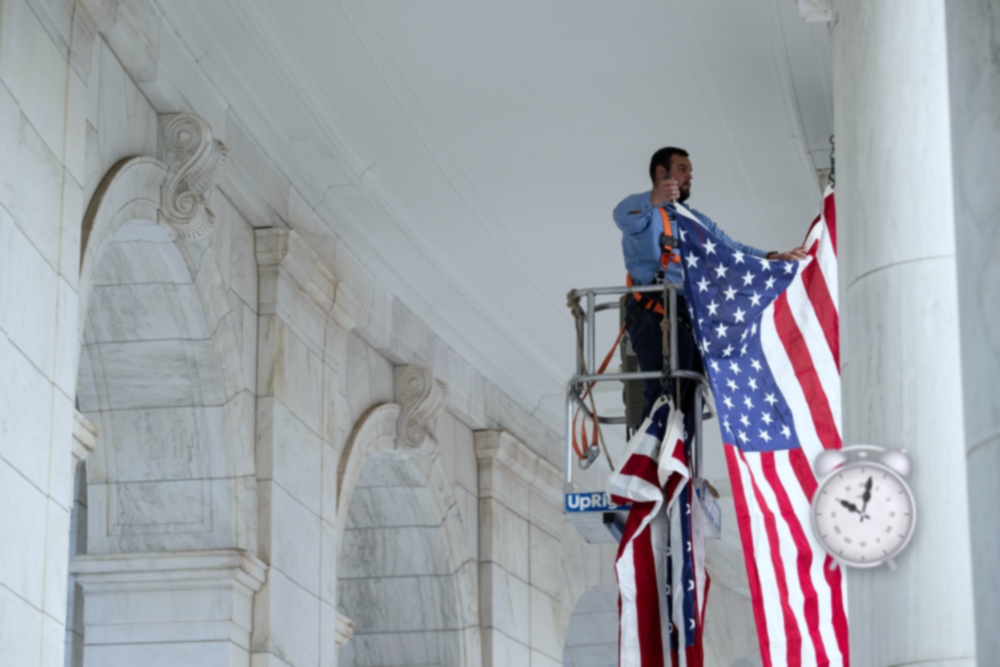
10:02
